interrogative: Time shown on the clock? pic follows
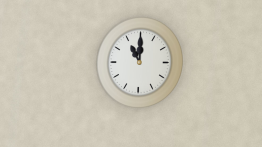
11:00
